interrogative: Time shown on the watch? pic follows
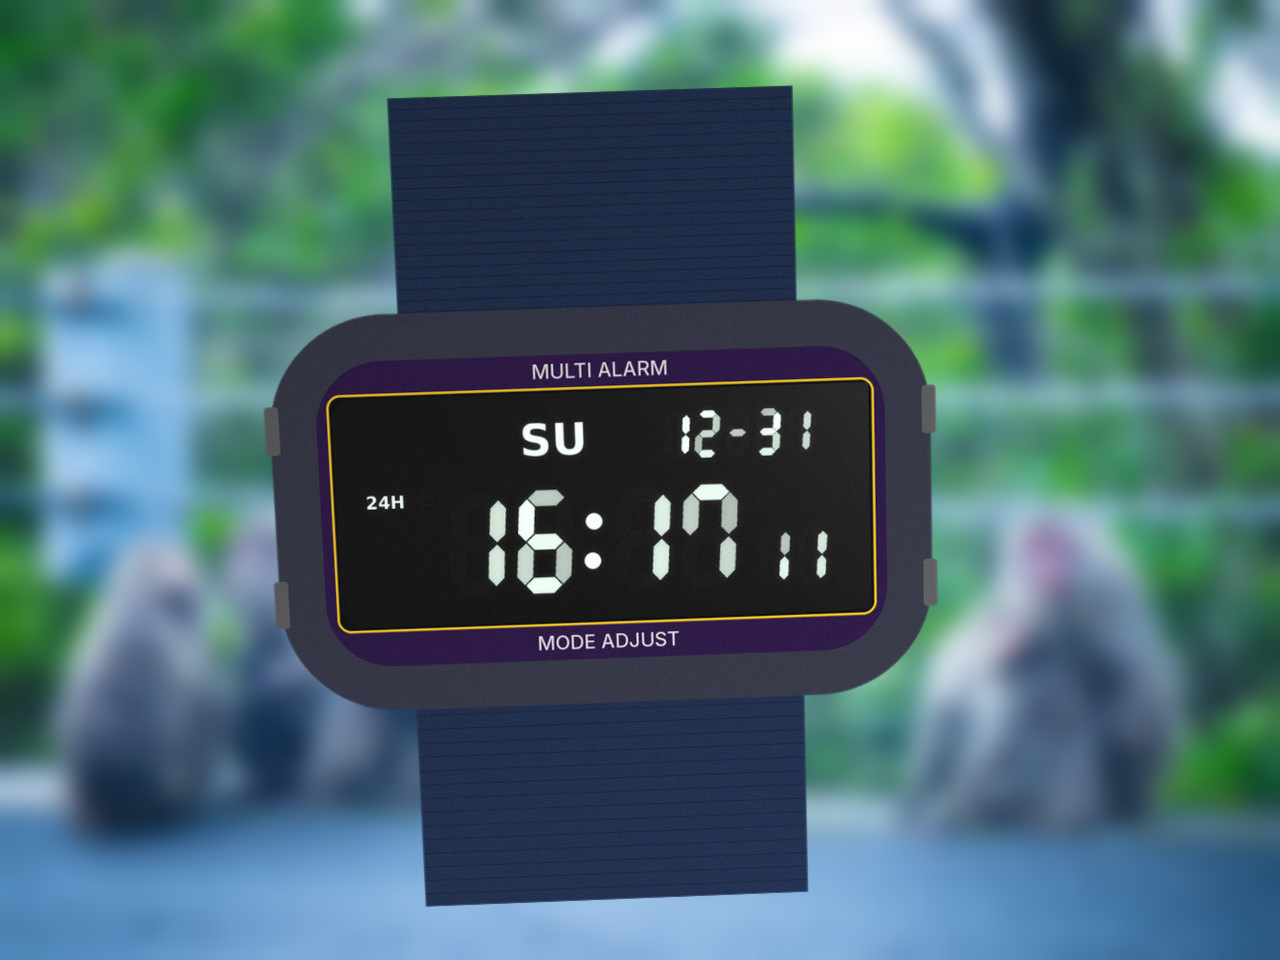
16:17:11
